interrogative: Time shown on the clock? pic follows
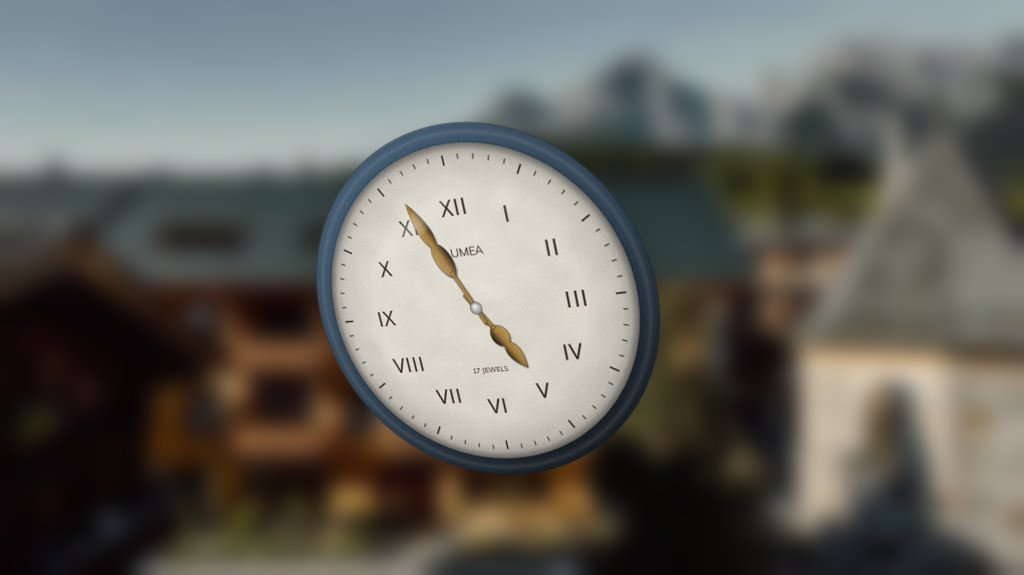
4:56
